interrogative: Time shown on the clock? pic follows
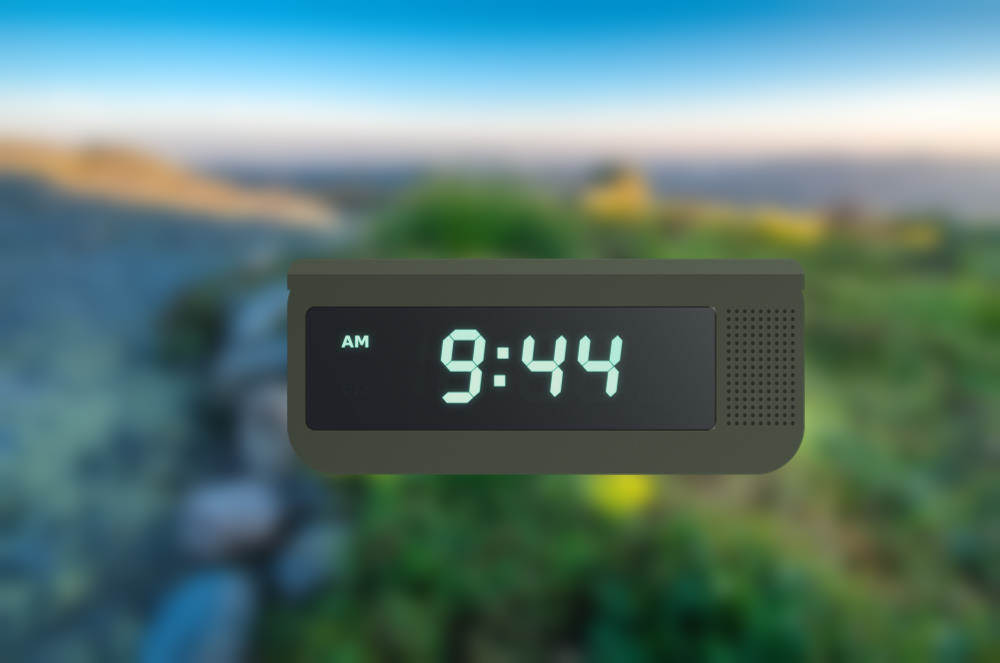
9:44
